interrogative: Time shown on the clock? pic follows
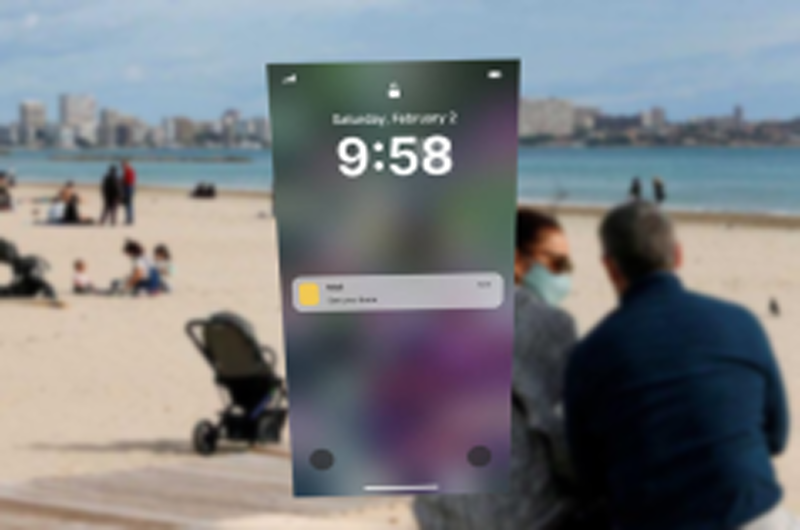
9:58
